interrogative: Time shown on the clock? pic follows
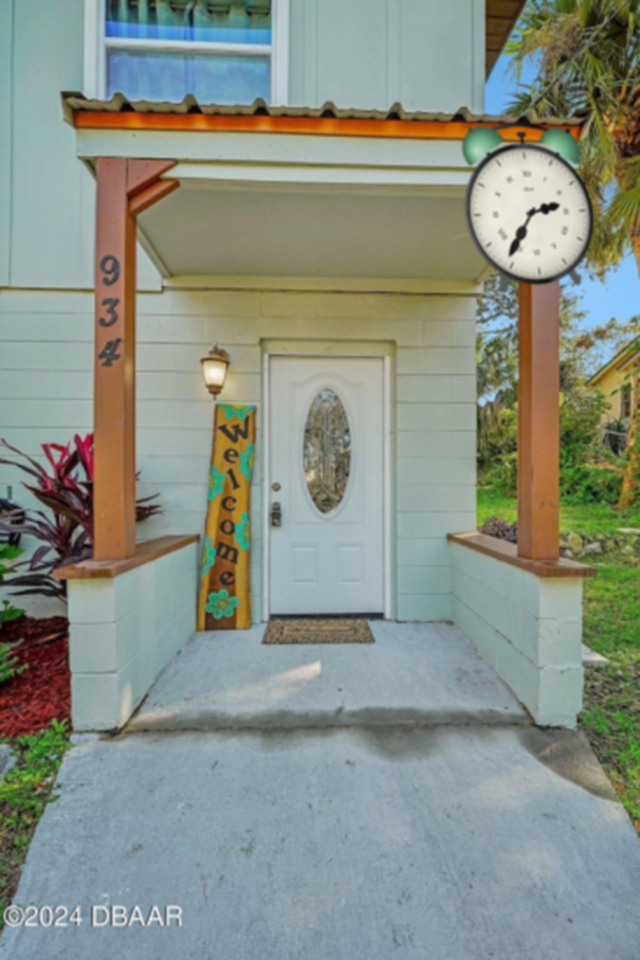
2:36
